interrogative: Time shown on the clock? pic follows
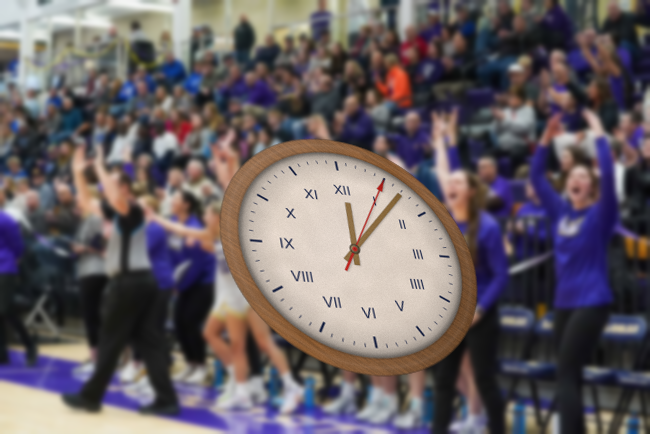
12:07:05
